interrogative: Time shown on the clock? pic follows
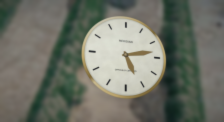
5:13
